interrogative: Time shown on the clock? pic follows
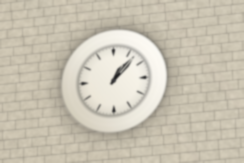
1:07
